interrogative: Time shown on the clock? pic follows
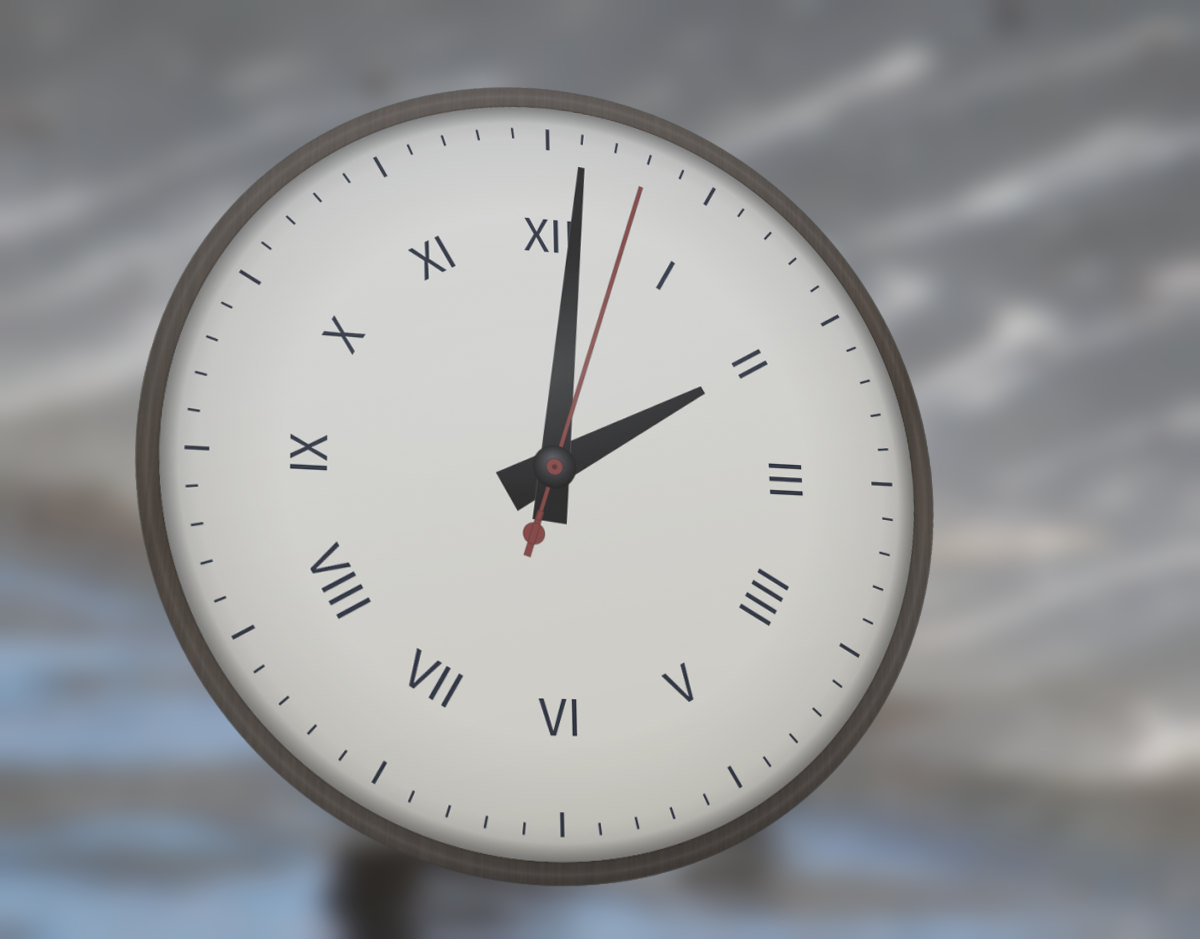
2:01:03
